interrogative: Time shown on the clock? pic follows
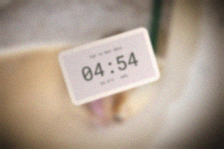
4:54
